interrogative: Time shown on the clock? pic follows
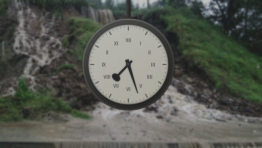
7:27
